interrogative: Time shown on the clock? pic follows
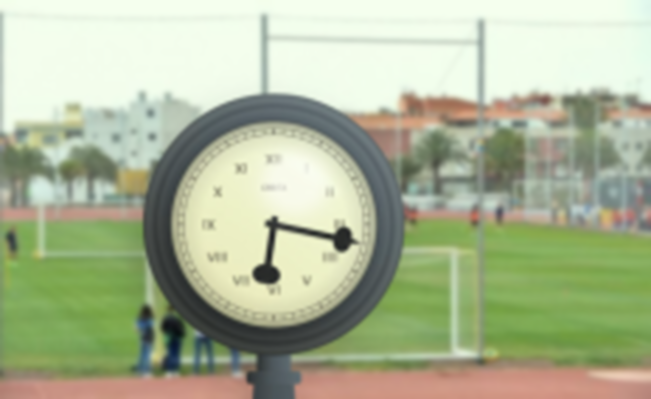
6:17
